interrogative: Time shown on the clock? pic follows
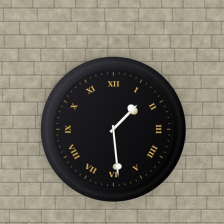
1:29
